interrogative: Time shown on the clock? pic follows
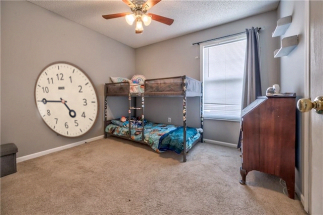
4:45
